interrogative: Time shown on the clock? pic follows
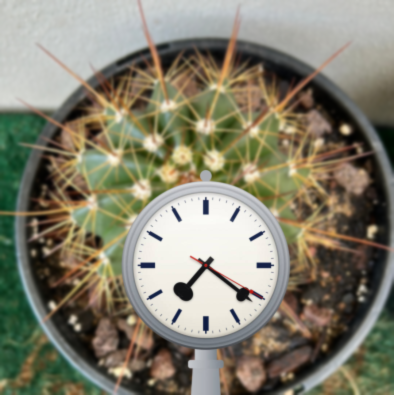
7:21:20
